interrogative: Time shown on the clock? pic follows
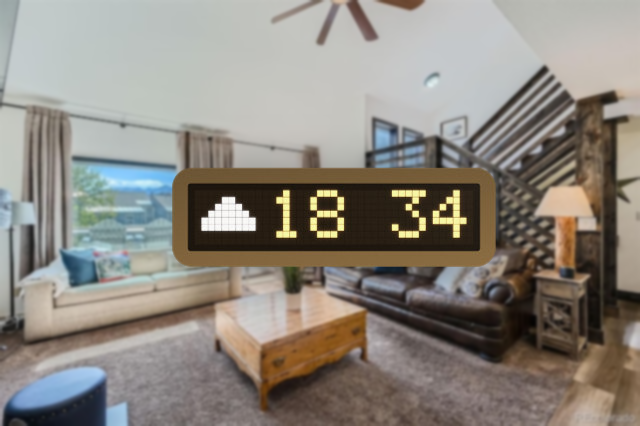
18:34
